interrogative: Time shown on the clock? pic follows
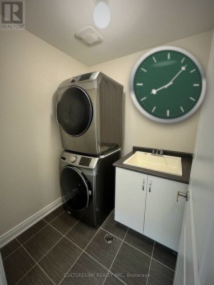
8:07
